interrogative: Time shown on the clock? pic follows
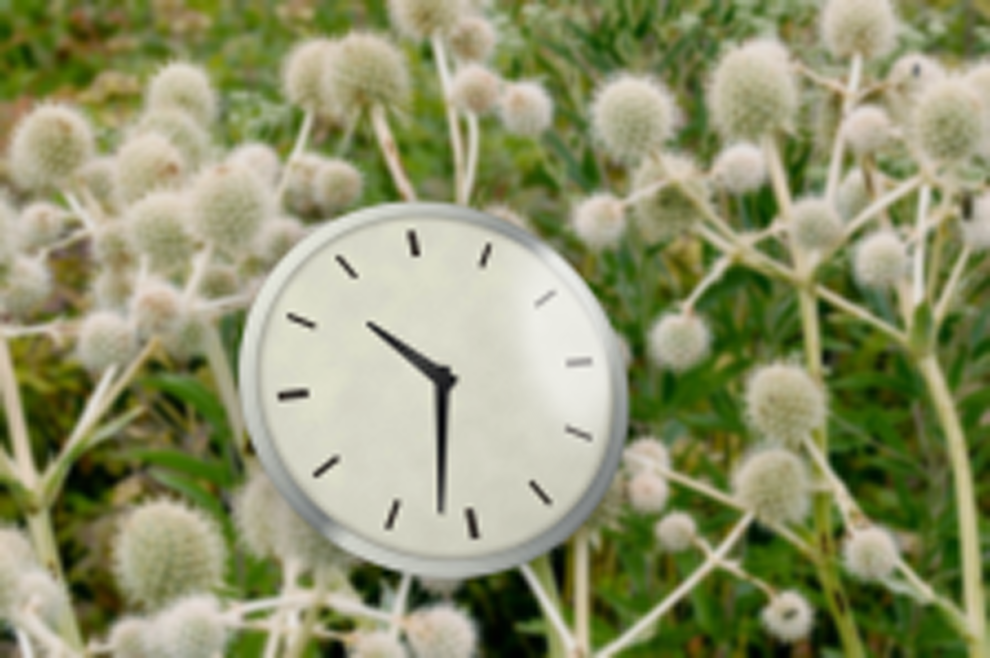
10:32
